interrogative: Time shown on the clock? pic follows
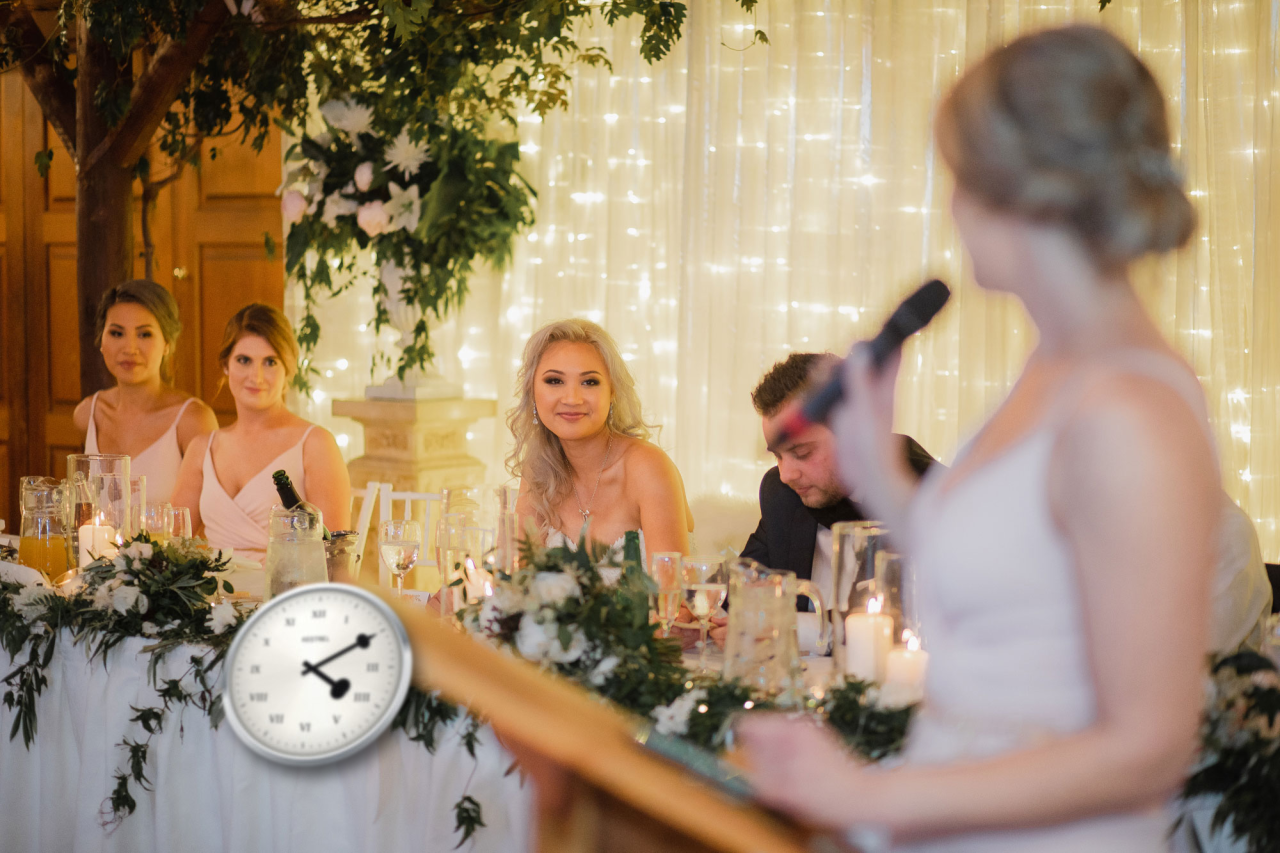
4:10
